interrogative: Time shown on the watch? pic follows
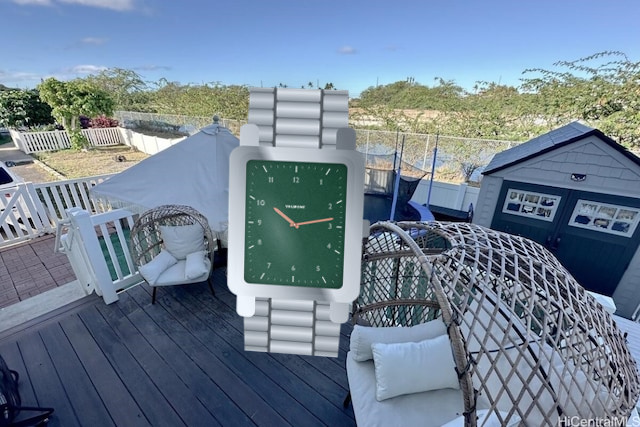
10:13
